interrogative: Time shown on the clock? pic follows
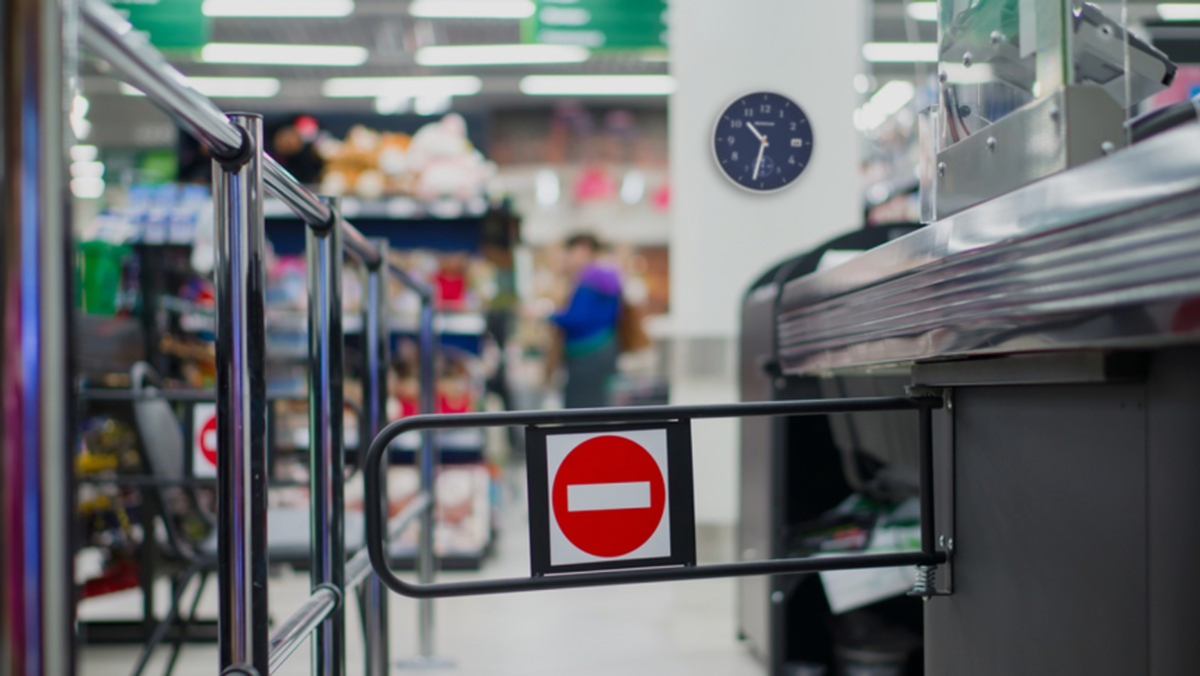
10:32
